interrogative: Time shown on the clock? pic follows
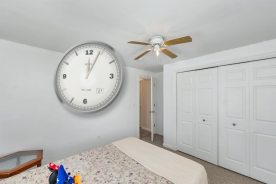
12:04
